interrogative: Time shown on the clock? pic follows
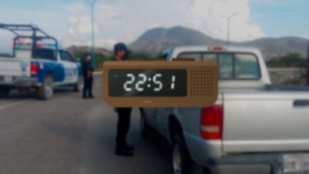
22:51
